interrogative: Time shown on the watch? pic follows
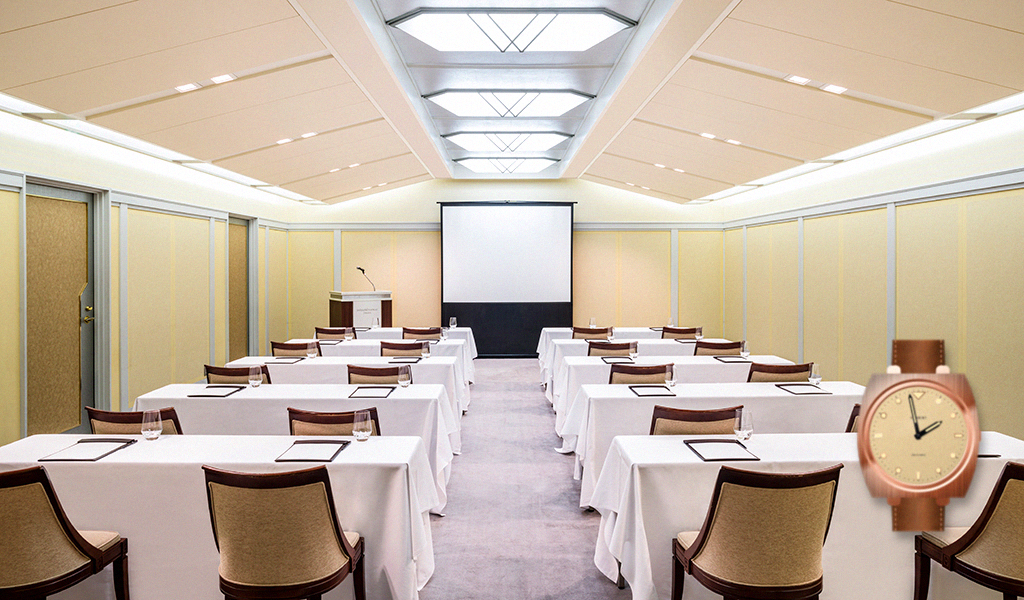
1:58
